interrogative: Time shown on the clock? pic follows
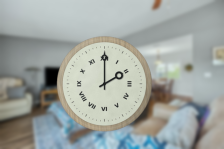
2:00
